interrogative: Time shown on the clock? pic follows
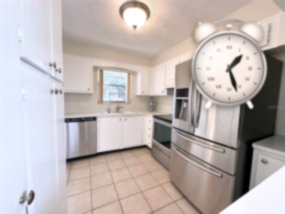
1:27
